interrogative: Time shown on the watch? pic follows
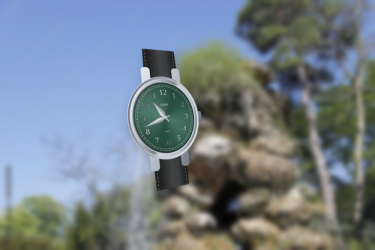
10:42
